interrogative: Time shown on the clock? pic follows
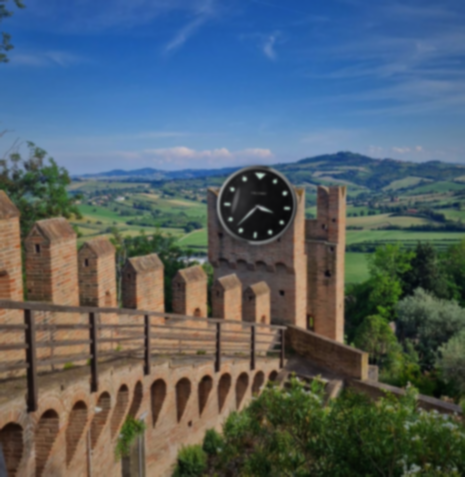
3:37
